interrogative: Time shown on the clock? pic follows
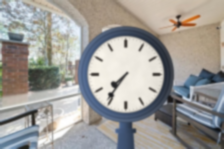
7:36
